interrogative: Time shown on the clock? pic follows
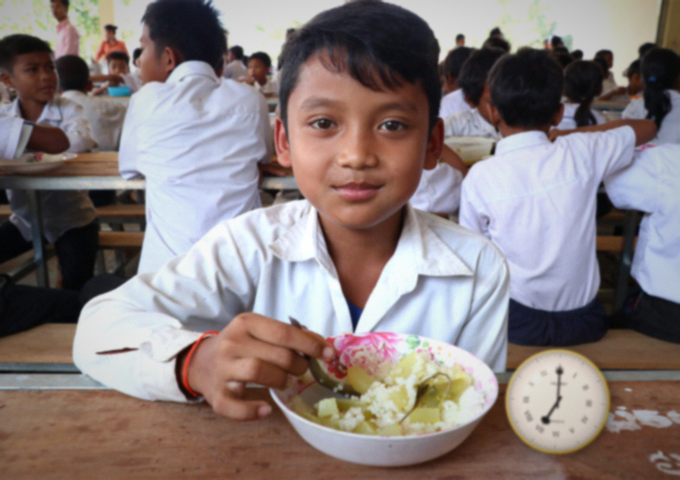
7:00
